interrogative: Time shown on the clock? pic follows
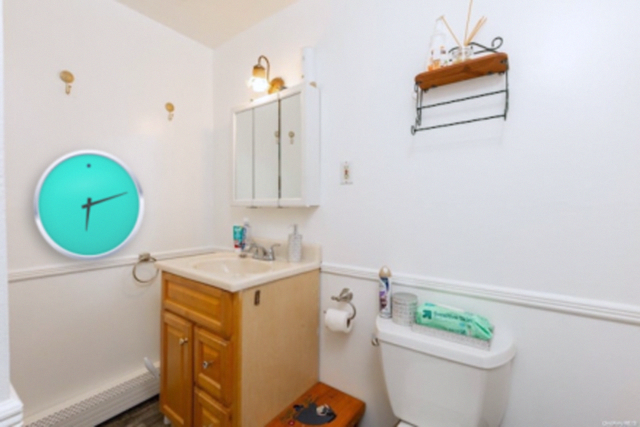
6:12
